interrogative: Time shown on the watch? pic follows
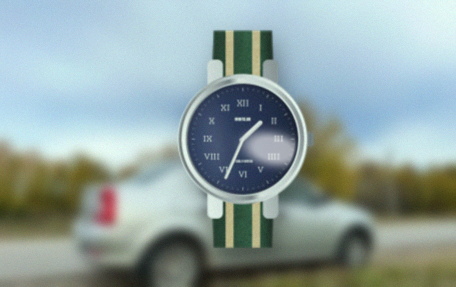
1:34
